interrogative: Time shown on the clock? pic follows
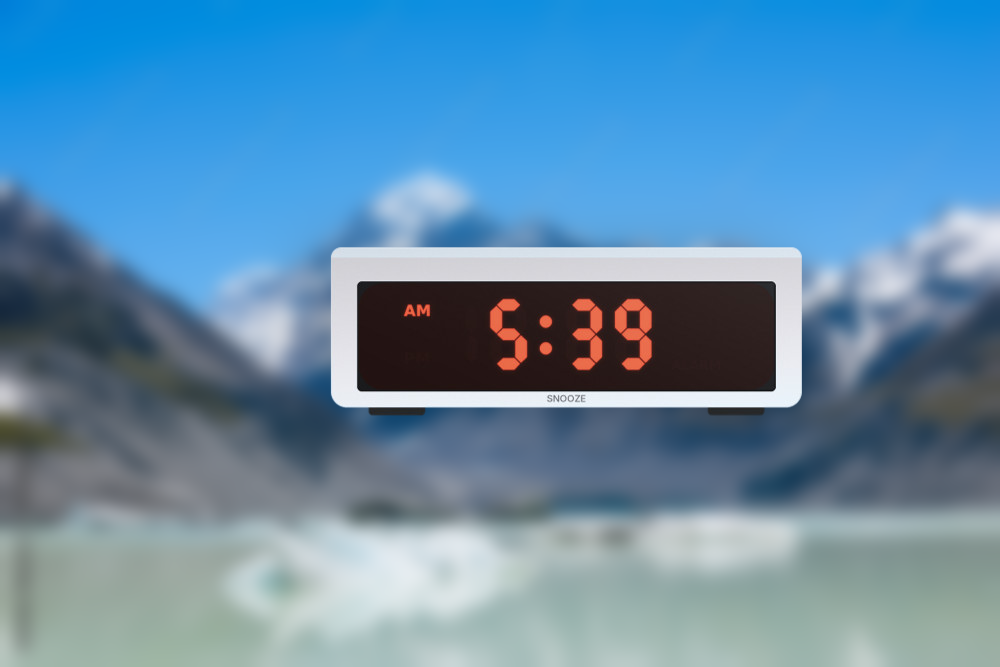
5:39
